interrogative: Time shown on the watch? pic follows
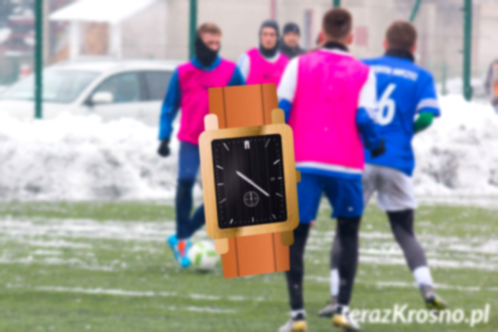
10:22
